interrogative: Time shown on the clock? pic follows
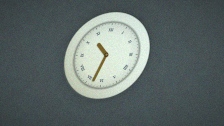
10:33
